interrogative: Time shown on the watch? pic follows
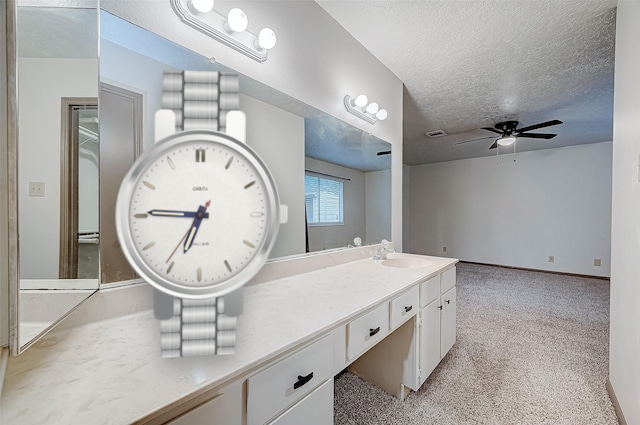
6:45:36
